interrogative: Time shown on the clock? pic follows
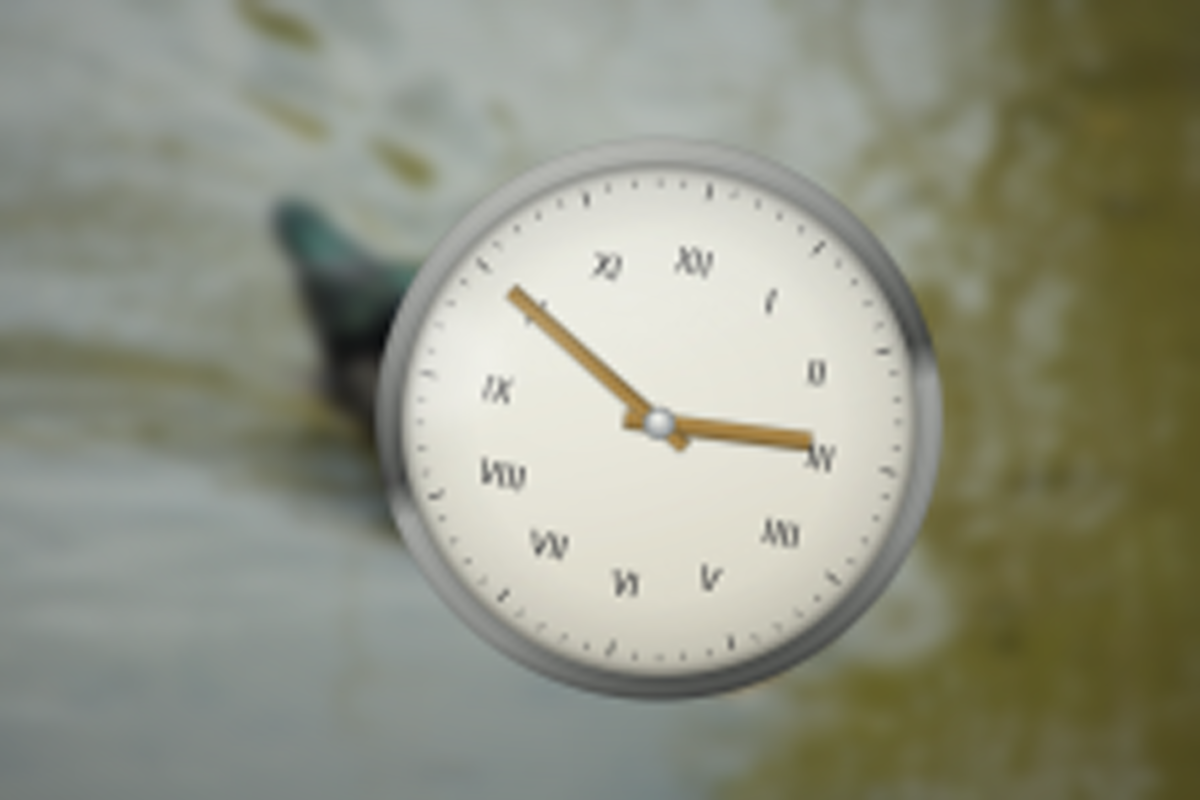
2:50
